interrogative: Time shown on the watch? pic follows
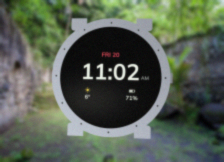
11:02
